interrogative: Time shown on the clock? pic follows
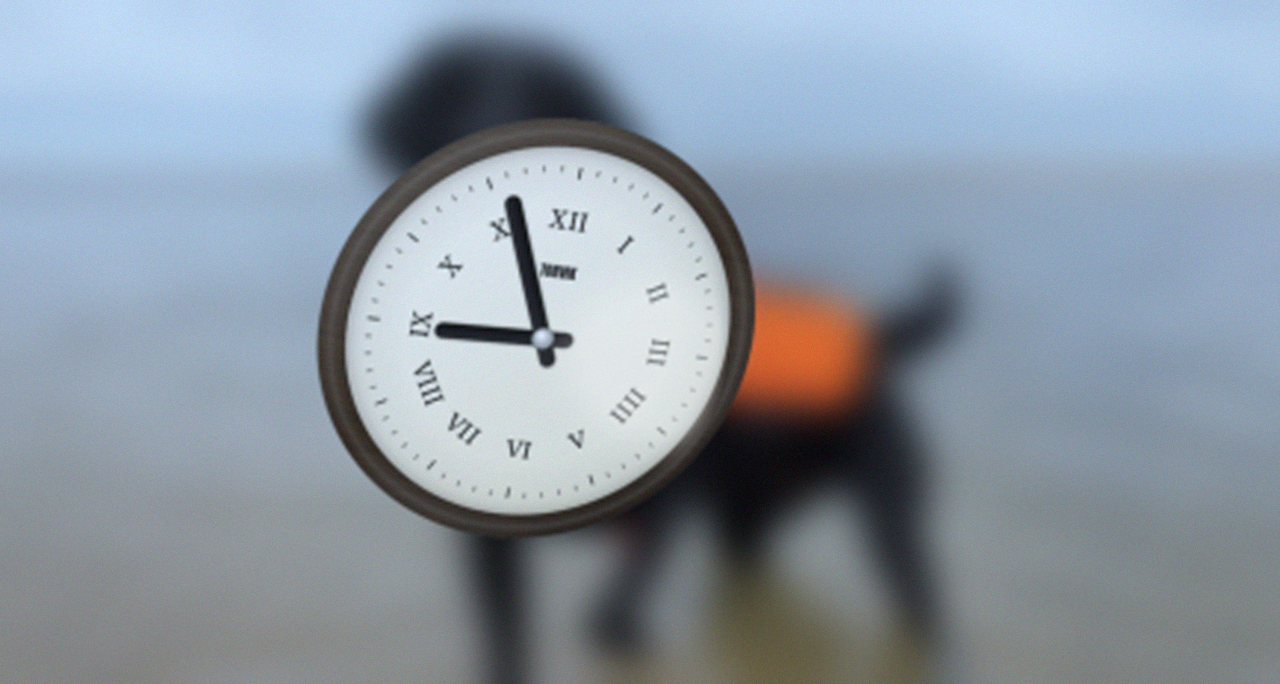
8:56
